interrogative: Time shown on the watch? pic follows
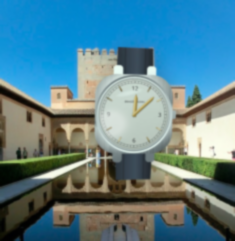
12:08
